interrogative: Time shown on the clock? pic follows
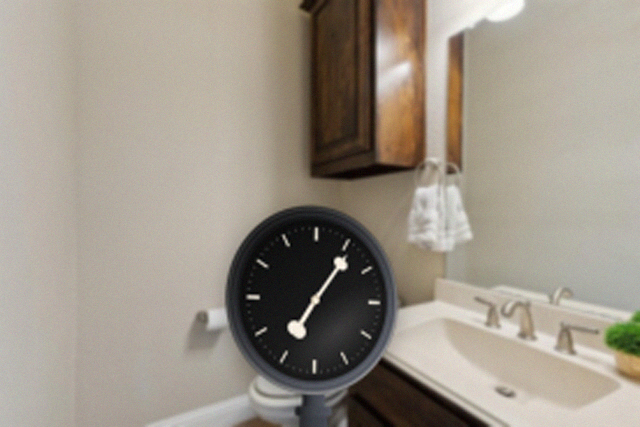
7:06
